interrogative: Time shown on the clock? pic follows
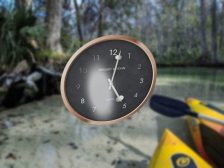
5:02
